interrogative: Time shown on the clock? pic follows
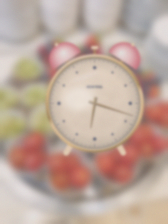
6:18
